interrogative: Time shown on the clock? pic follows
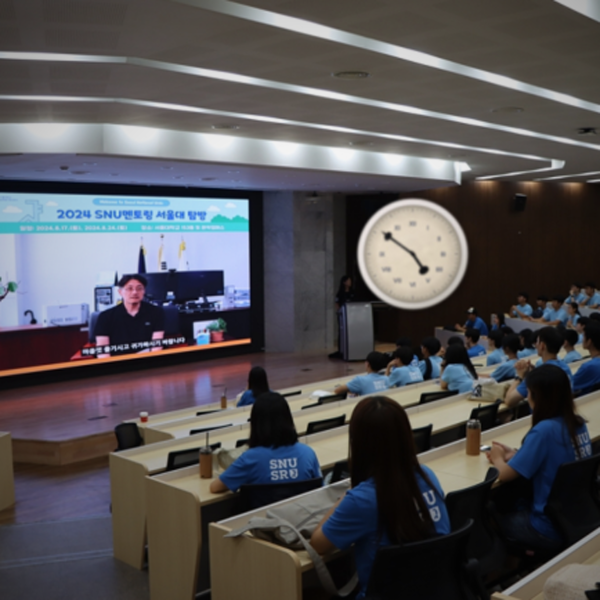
4:51
